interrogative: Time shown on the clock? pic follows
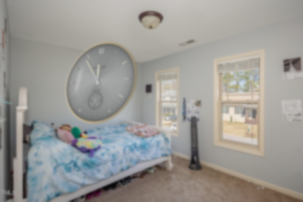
11:54
